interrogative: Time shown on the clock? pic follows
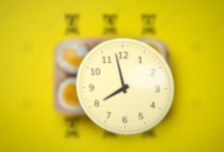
7:58
